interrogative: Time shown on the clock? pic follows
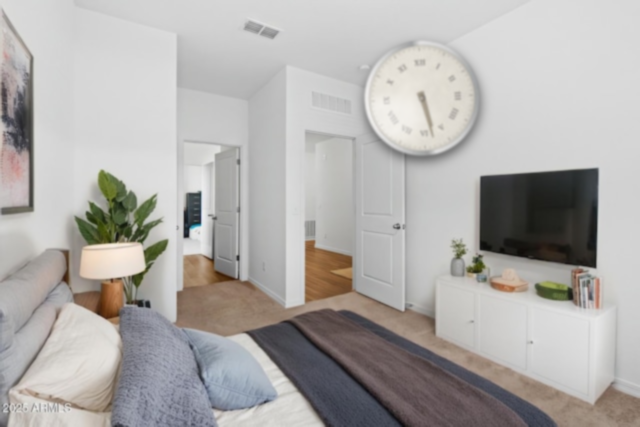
5:28
